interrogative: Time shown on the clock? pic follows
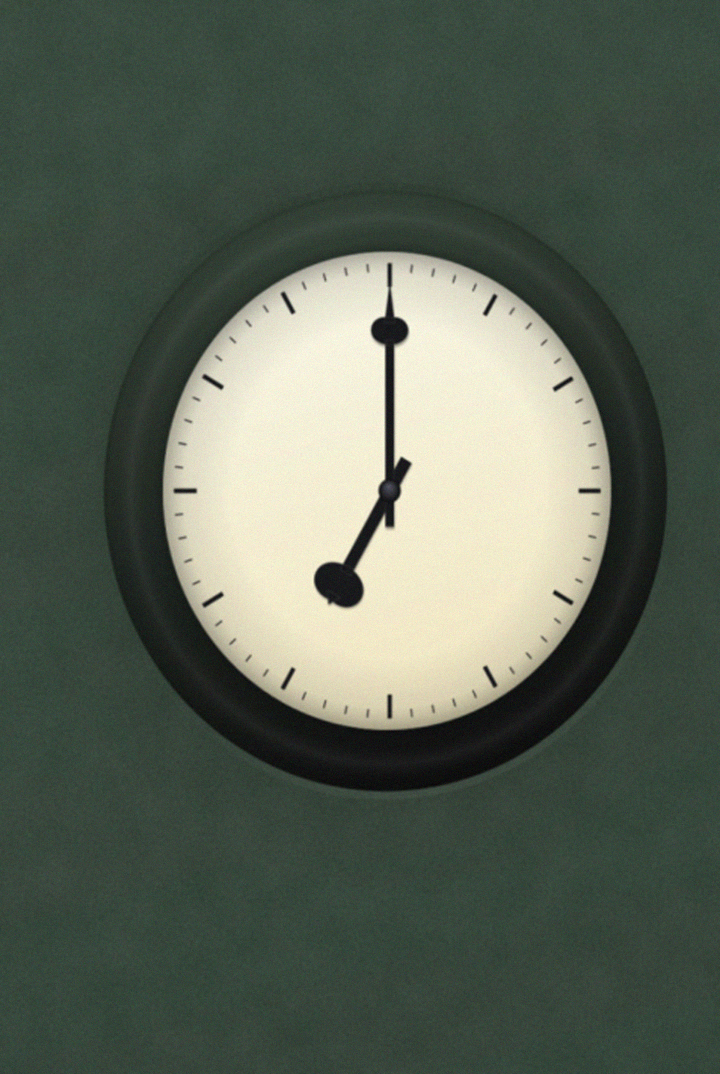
7:00
